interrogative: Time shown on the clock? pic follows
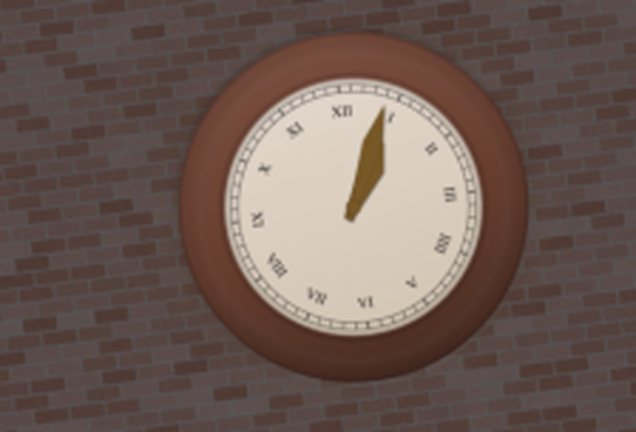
1:04
